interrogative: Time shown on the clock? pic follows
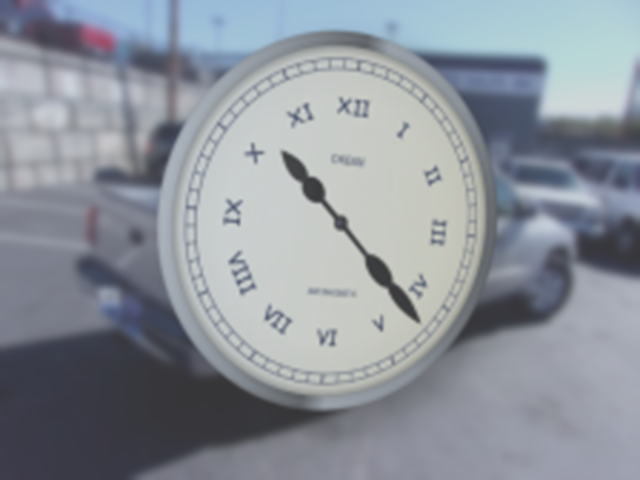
10:22
